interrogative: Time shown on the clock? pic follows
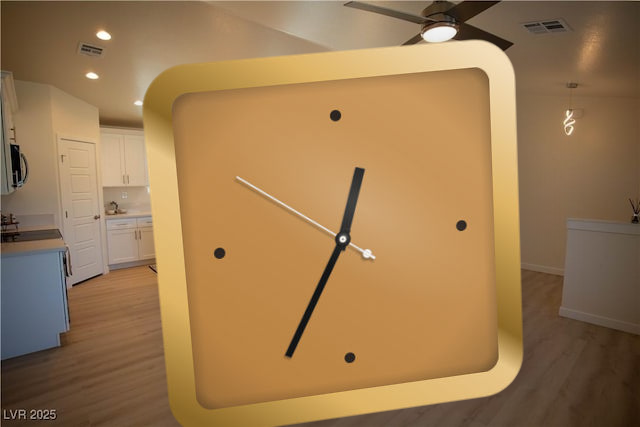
12:34:51
